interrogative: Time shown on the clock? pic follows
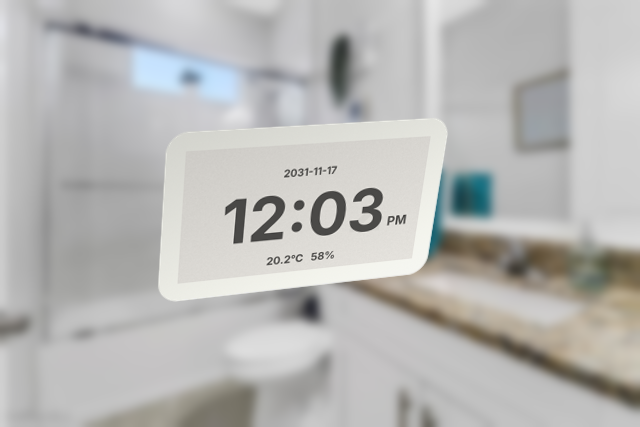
12:03
